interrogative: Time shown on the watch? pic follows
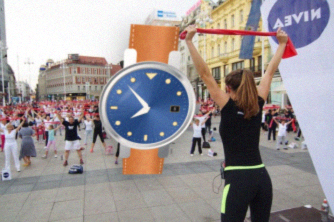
7:53
